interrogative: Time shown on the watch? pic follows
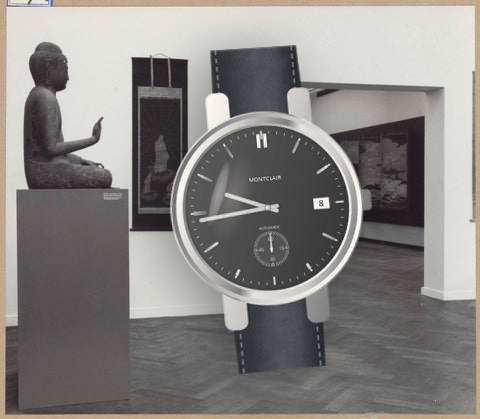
9:44
